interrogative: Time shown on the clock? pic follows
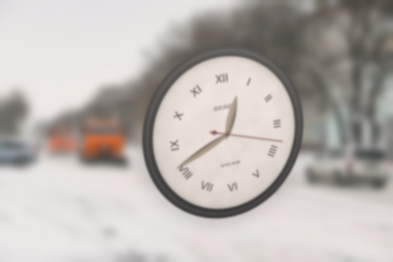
12:41:18
